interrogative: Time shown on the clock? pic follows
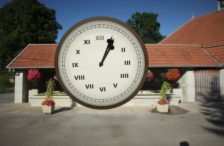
1:04
